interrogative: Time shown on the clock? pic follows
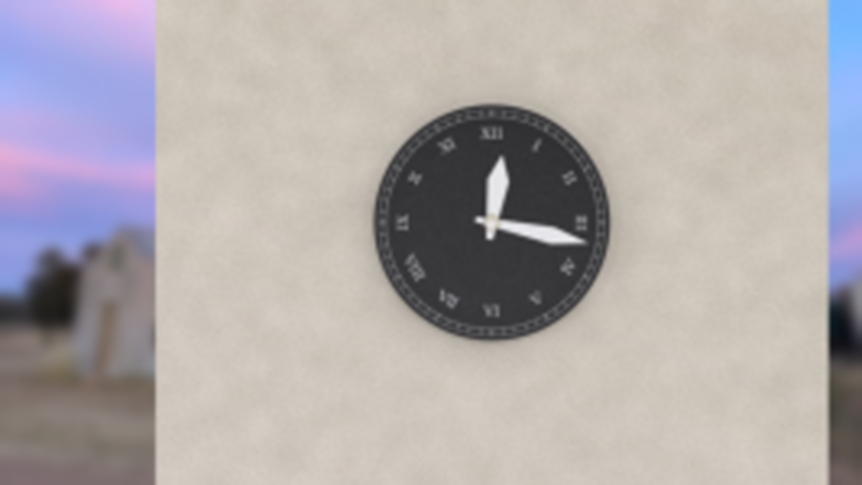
12:17
